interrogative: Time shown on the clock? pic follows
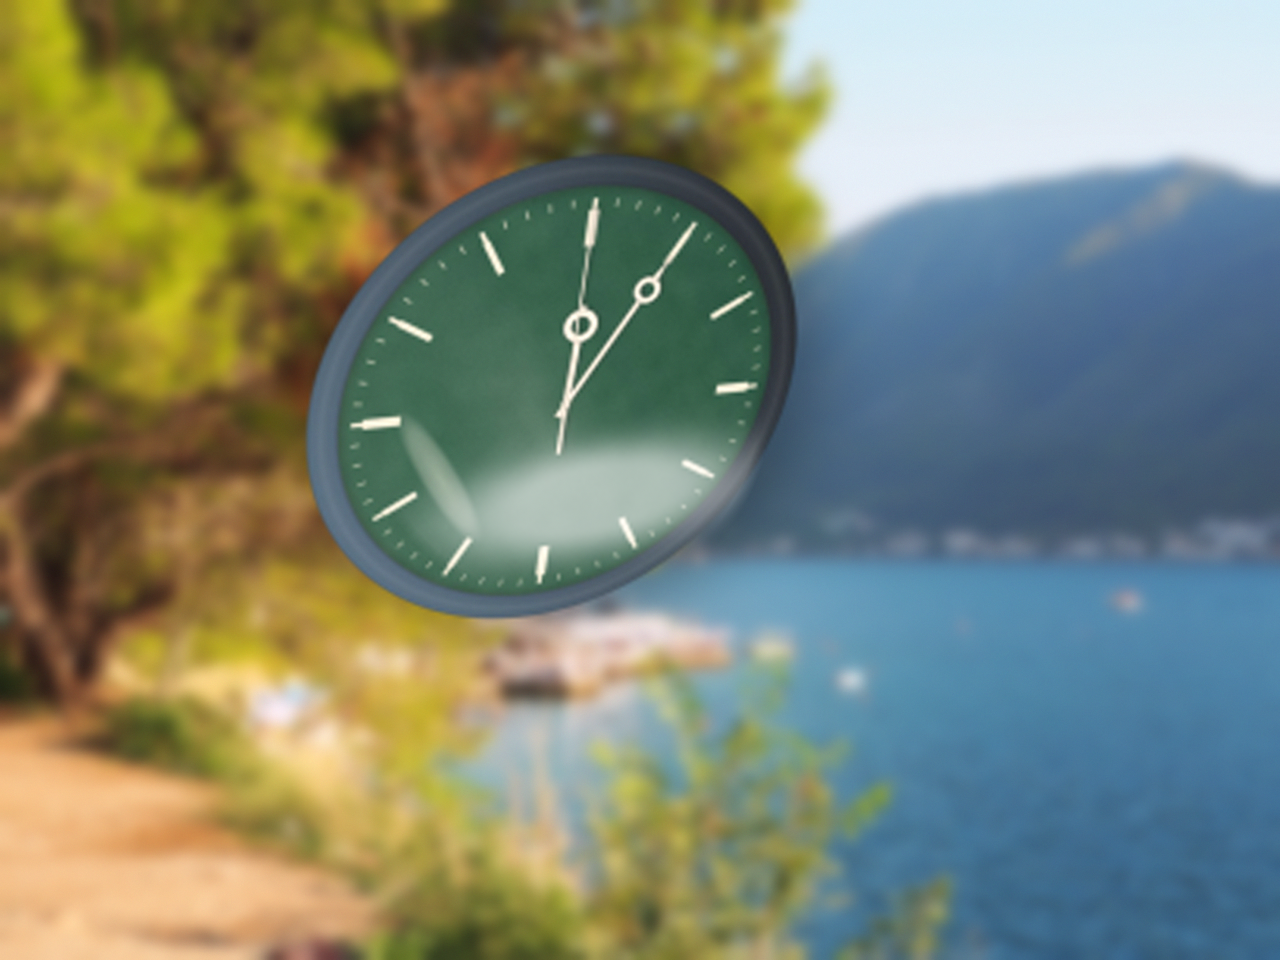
12:05:00
